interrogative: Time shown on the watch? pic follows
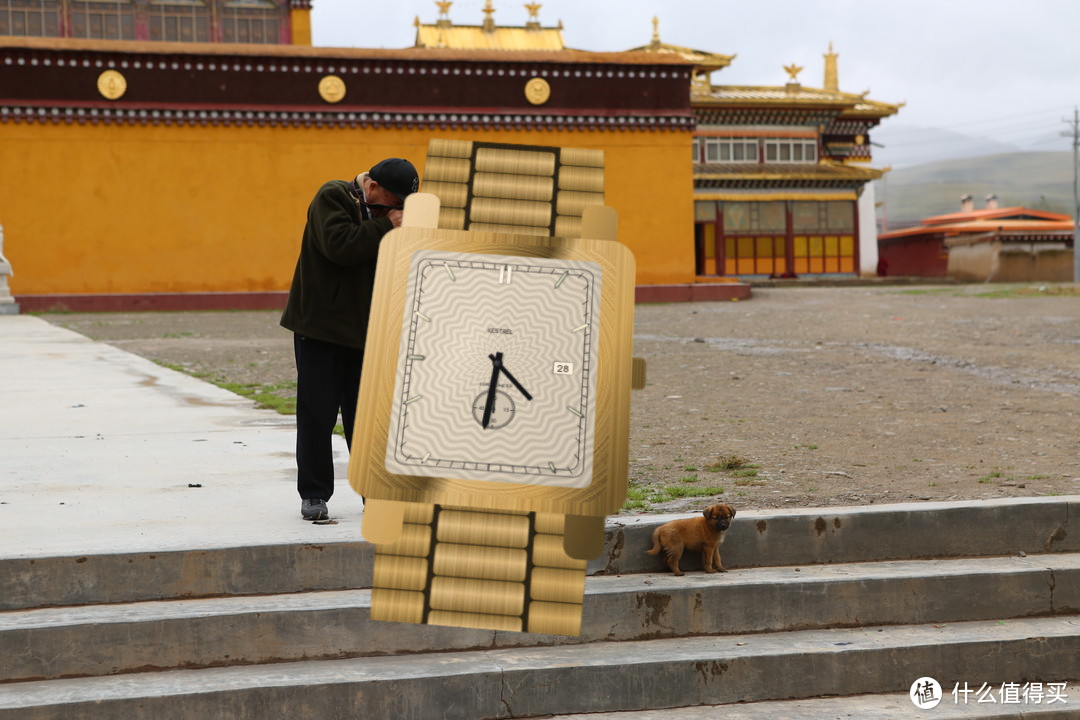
4:31
